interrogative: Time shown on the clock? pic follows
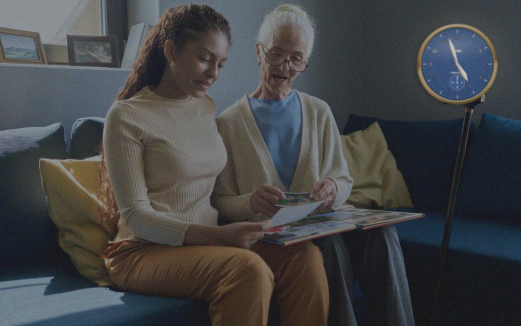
4:57
